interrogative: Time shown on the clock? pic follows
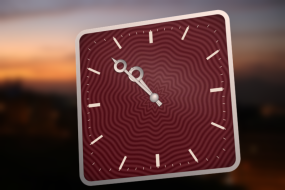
10:53
